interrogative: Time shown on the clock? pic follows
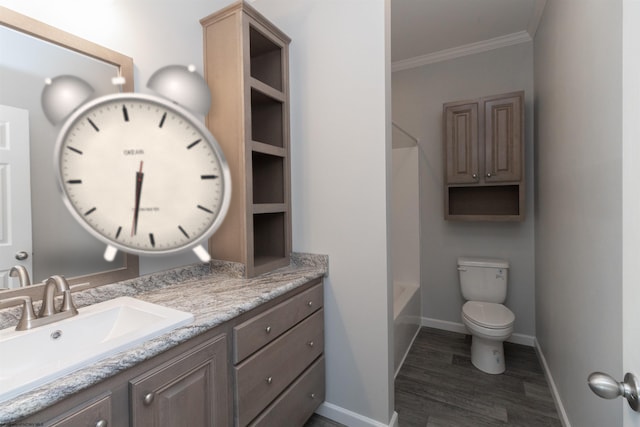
6:32:33
